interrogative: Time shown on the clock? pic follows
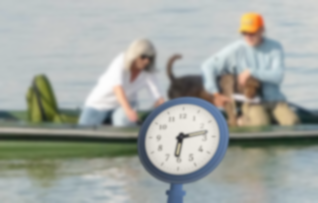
6:13
